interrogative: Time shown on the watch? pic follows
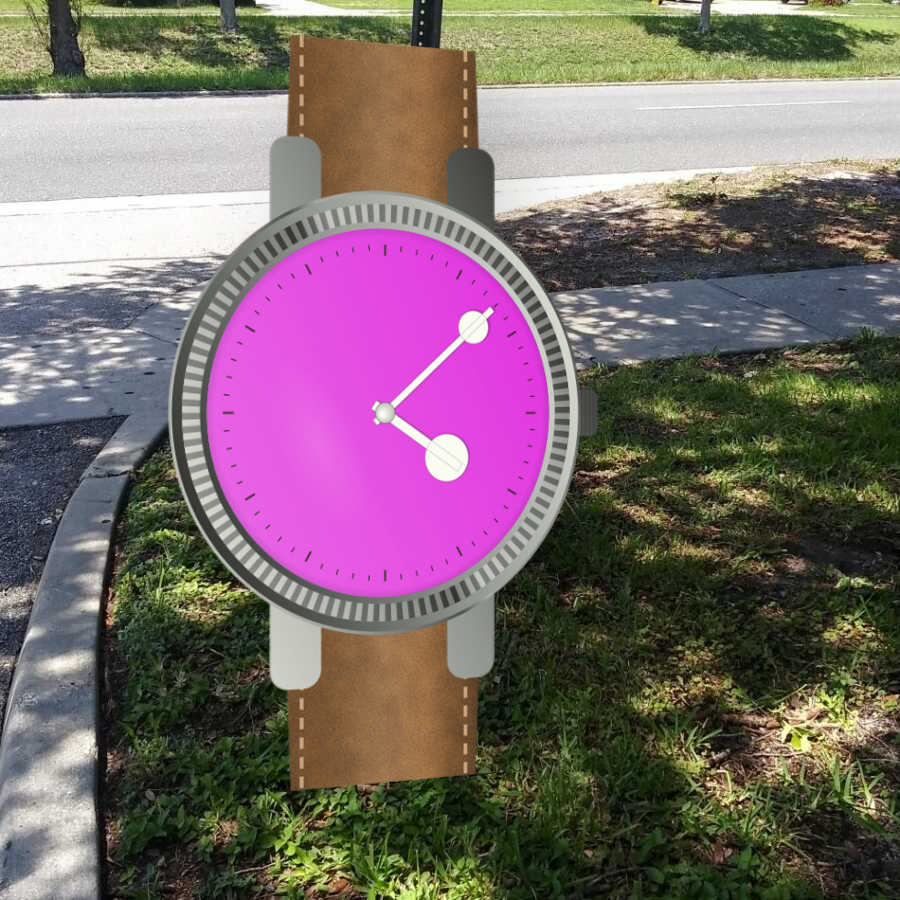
4:08
